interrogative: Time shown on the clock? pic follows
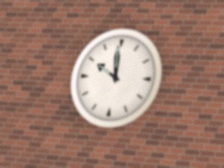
9:59
